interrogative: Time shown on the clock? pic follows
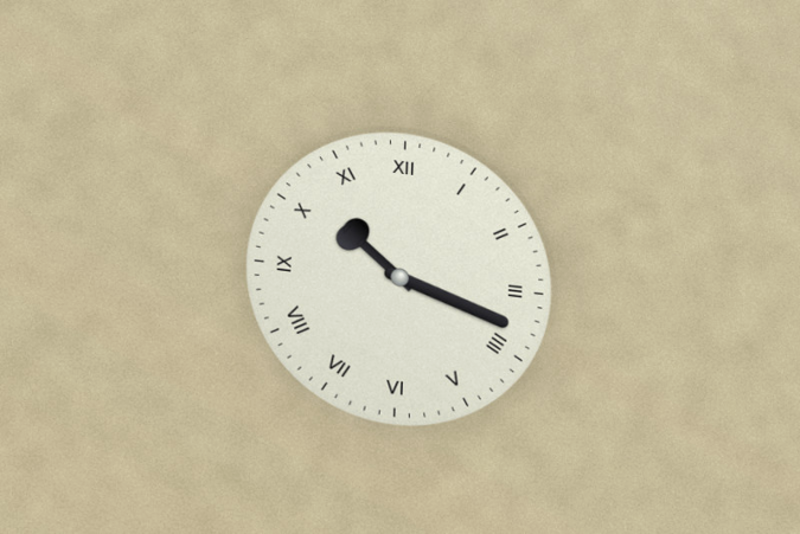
10:18
